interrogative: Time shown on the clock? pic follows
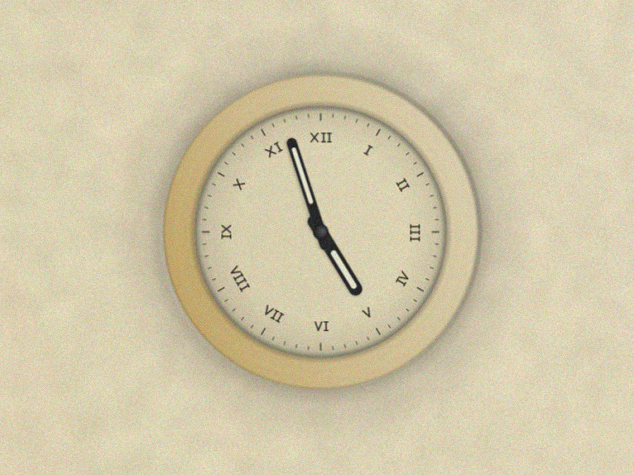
4:57
